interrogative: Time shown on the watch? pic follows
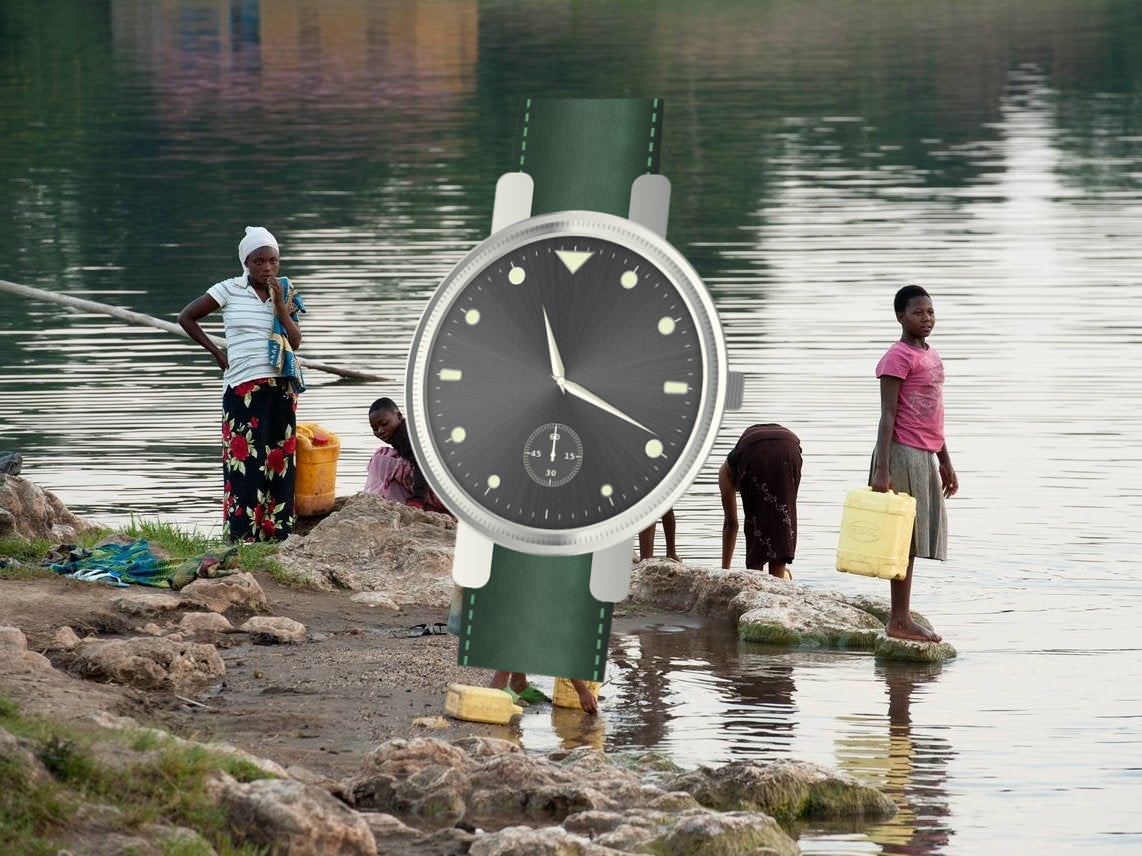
11:19
